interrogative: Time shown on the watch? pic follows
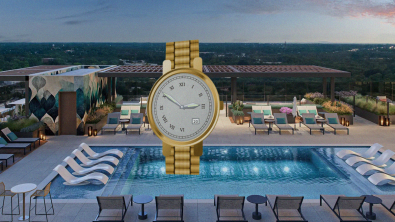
2:51
